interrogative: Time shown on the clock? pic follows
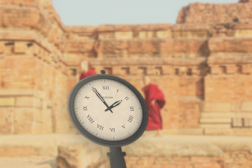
1:55
